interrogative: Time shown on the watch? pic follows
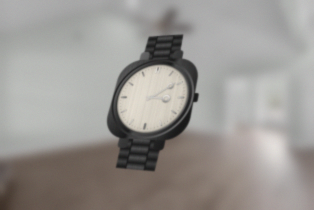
3:09
